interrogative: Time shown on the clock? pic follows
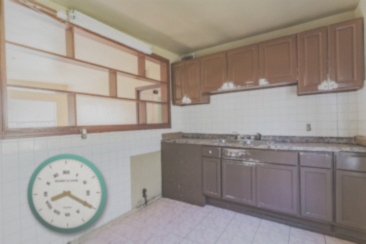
8:20
